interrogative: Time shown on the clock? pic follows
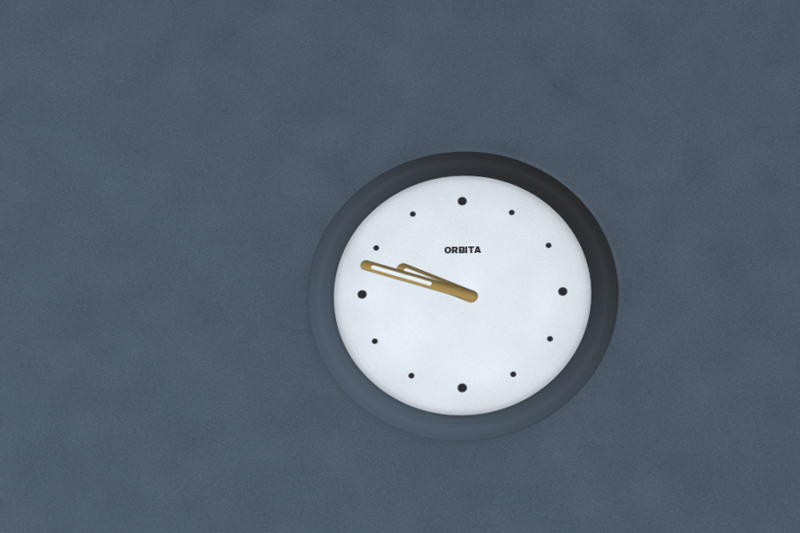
9:48
